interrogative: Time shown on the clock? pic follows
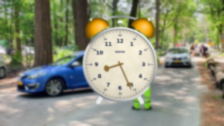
8:26
